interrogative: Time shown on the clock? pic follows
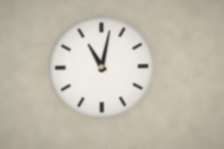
11:02
